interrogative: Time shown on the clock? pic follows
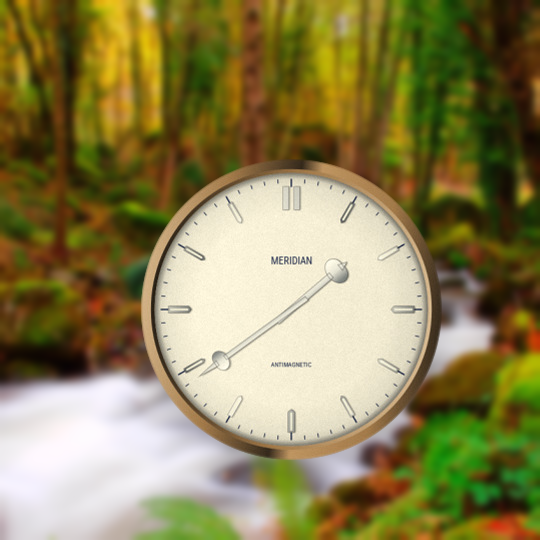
1:39
